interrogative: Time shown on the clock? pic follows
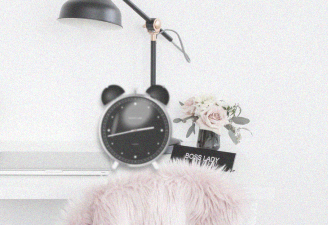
2:43
